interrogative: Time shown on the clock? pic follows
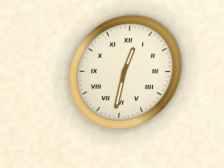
12:31
